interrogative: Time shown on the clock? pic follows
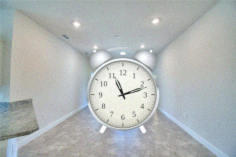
11:12
